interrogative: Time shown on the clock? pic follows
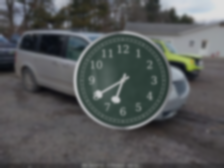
6:40
